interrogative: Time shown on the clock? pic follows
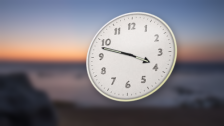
3:48
